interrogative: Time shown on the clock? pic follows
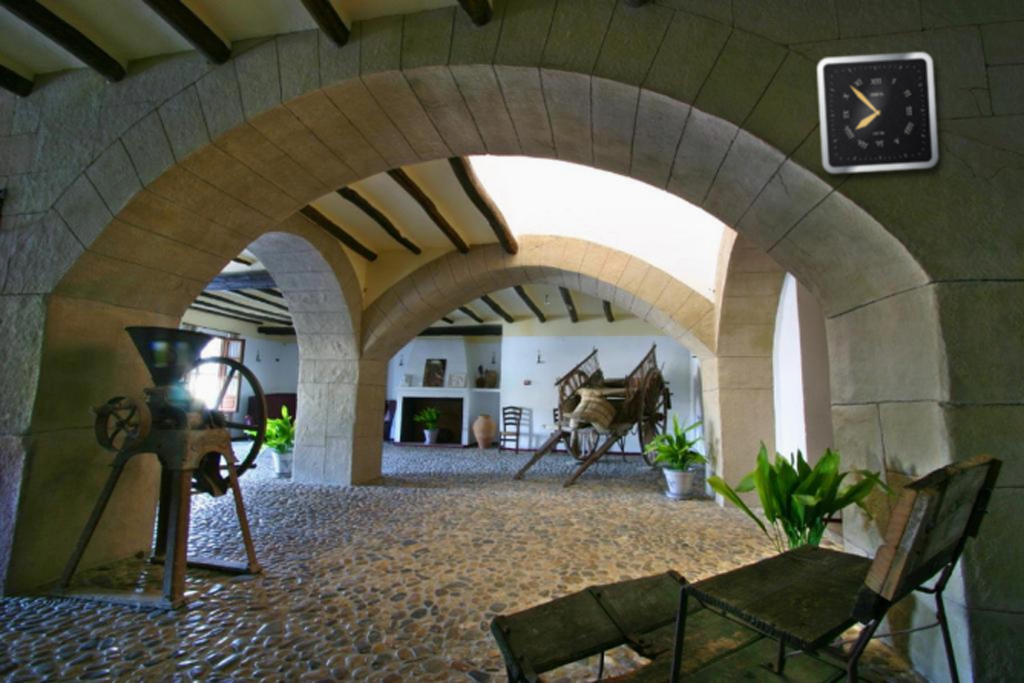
7:53
